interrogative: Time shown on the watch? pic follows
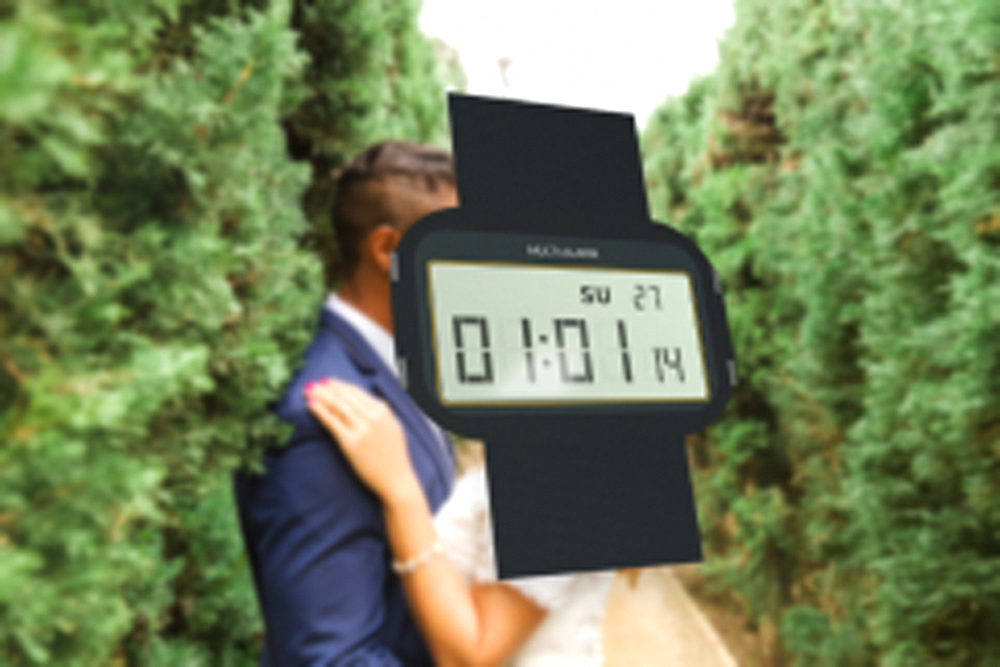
1:01:14
